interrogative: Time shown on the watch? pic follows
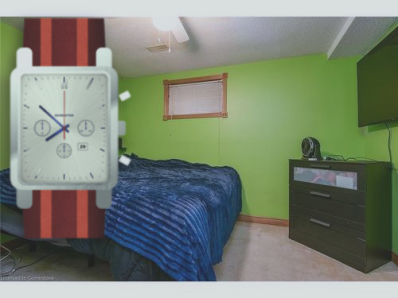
7:52
